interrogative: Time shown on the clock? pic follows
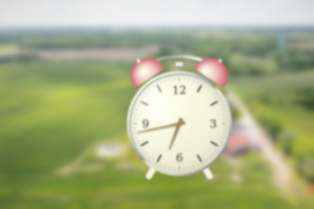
6:43
